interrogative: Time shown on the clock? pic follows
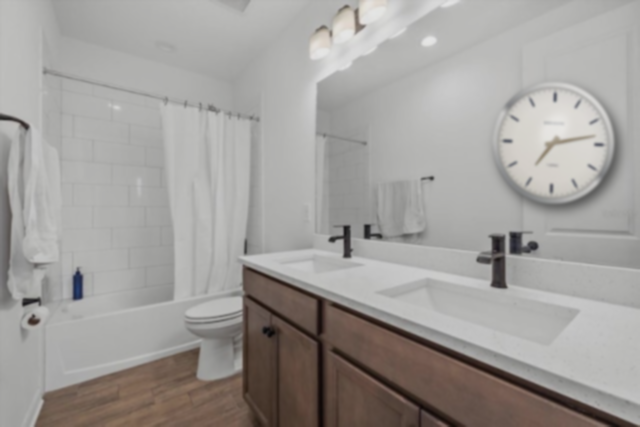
7:13
